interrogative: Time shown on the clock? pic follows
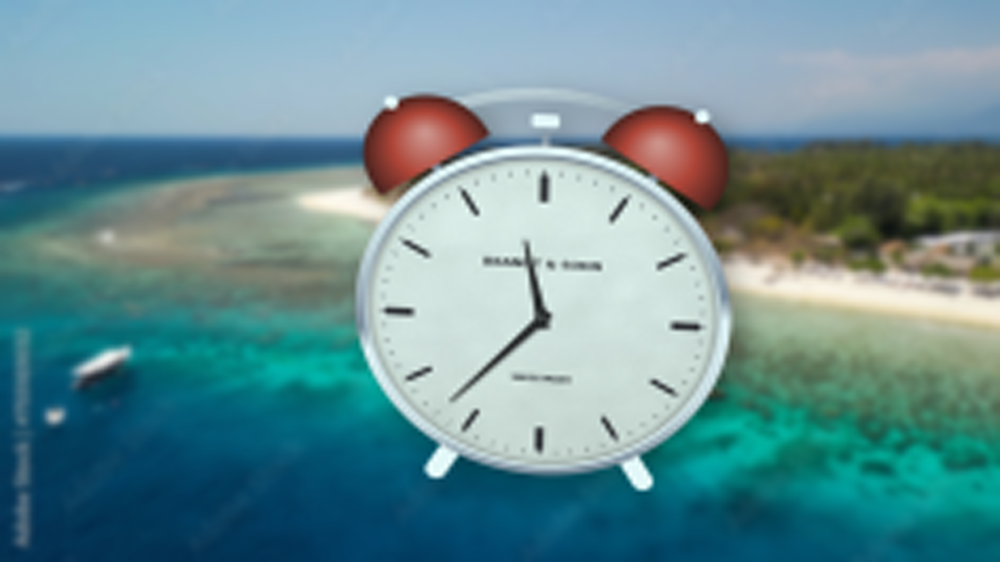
11:37
